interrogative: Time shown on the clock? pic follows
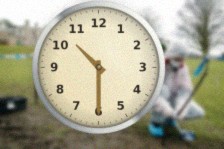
10:30
